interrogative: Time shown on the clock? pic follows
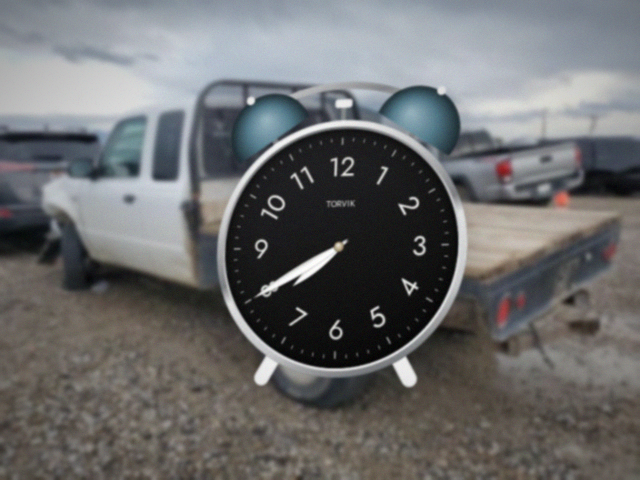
7:40
